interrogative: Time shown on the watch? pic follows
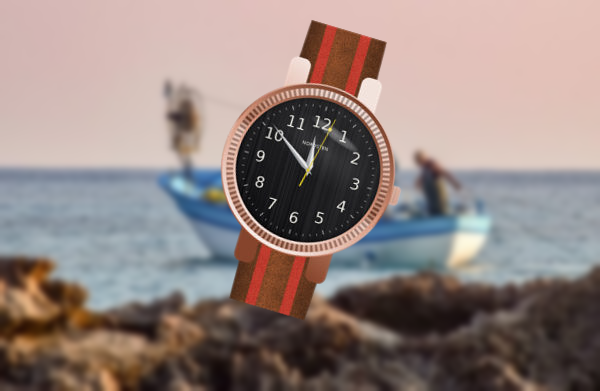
11:51:02
